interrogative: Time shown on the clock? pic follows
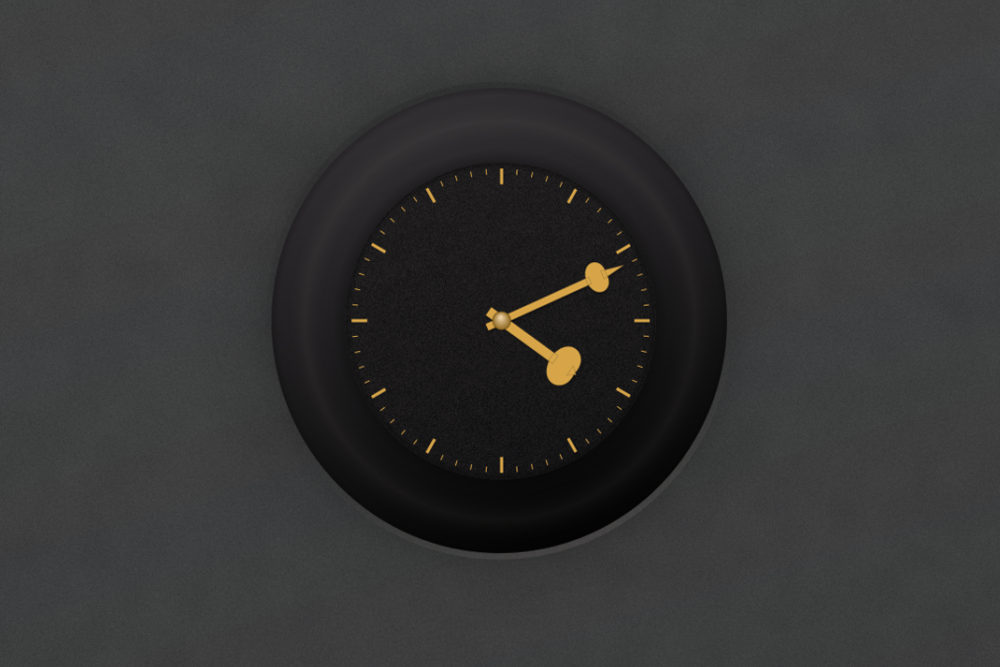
4:11
